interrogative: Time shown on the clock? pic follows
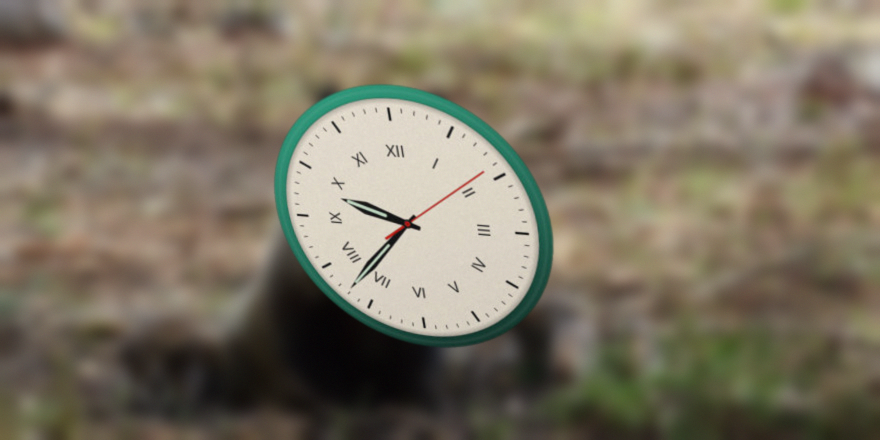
9:37:09
